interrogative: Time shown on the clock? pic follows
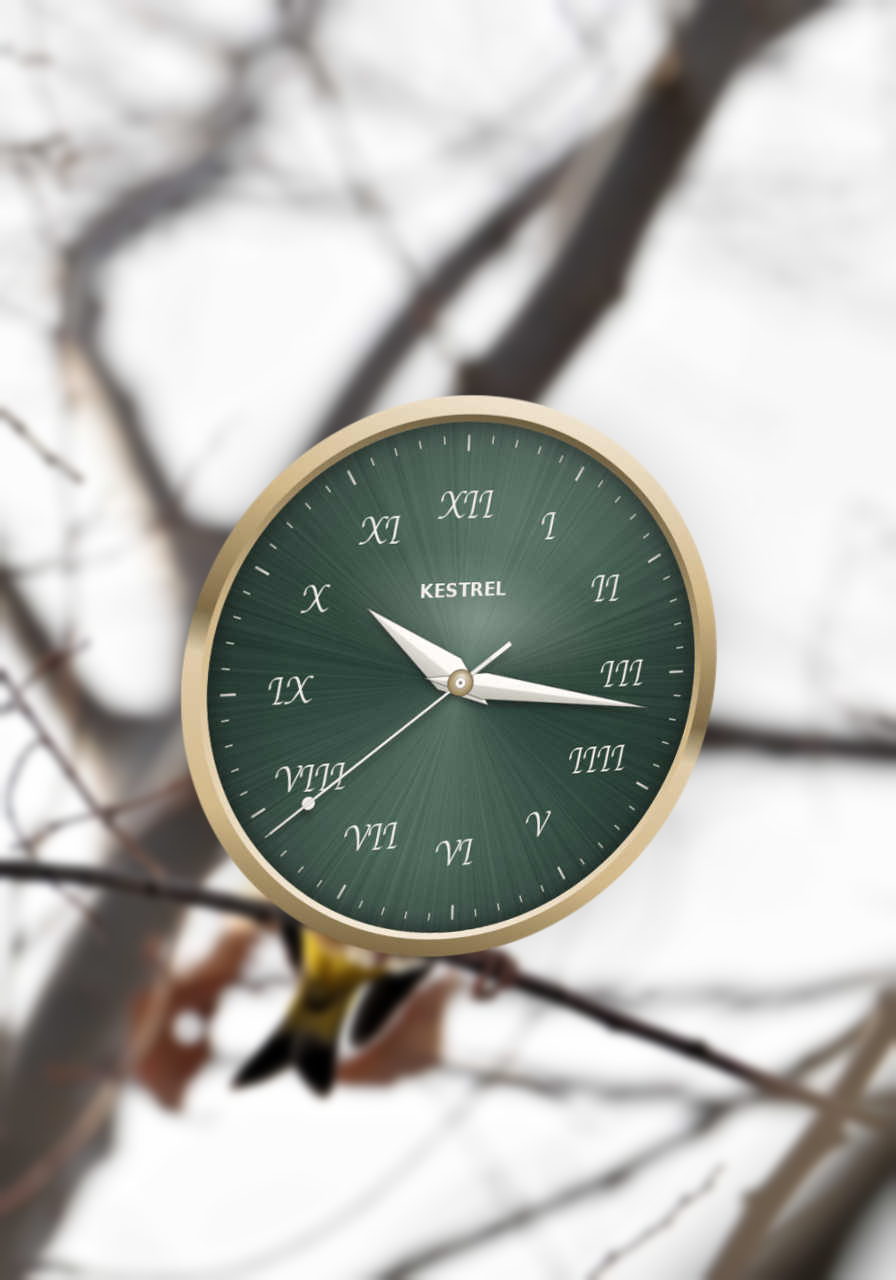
10:16:39
